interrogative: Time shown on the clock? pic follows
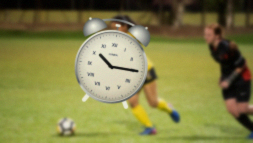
10:15
